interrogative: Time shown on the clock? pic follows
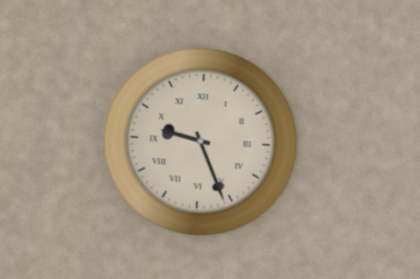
9:26
